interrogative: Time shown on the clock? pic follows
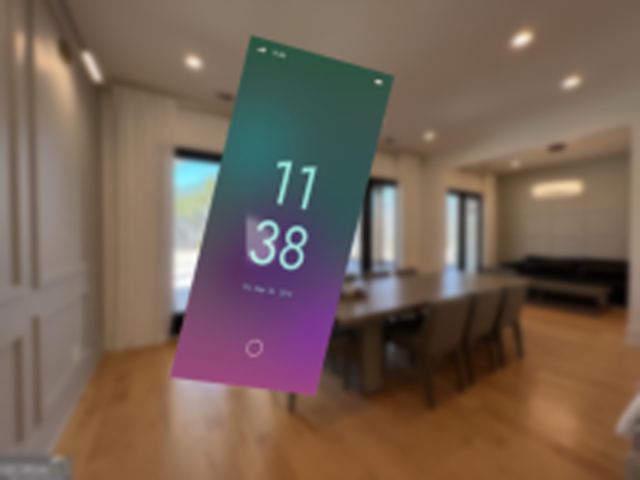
11:38
